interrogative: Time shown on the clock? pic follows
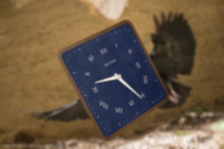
9:26
